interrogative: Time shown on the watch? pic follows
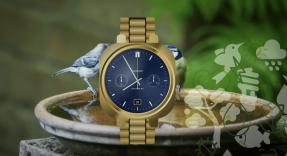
7:55
